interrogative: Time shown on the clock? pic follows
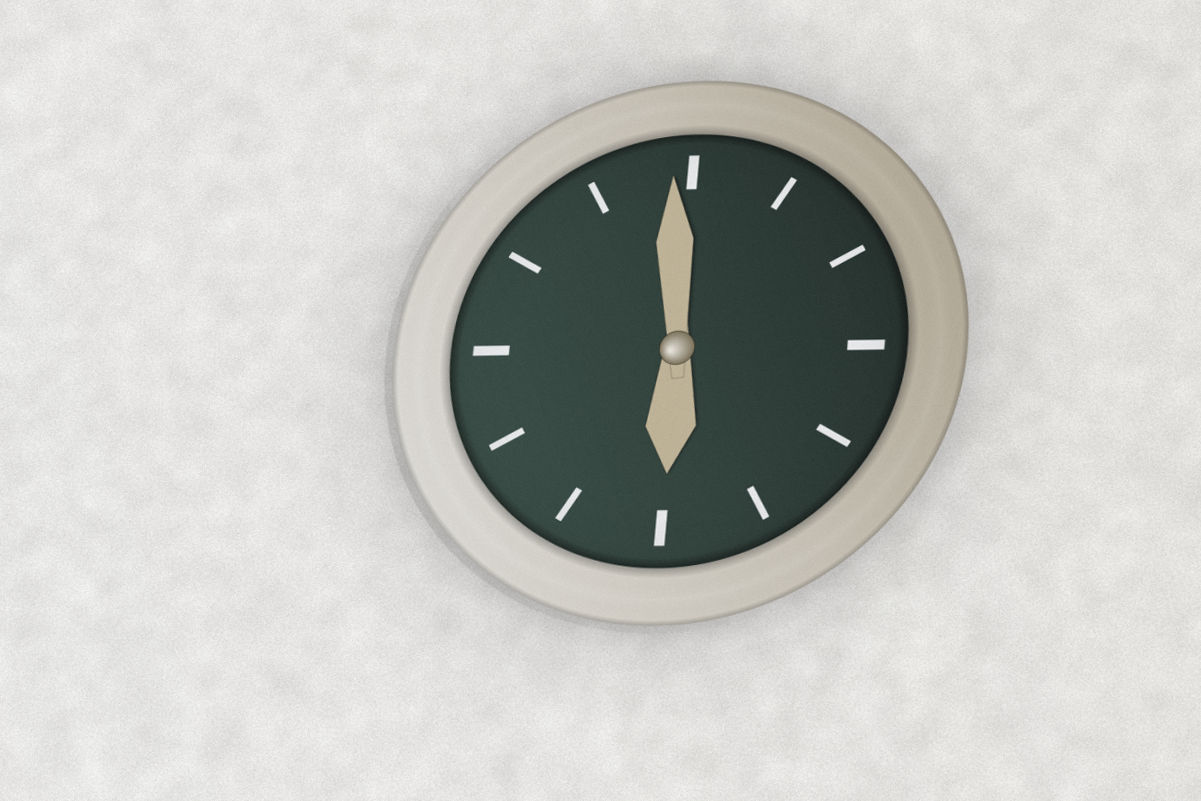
5:59
